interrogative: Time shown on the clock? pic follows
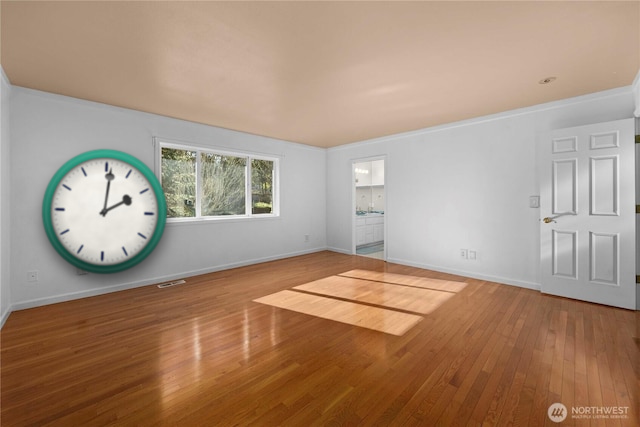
2:01
